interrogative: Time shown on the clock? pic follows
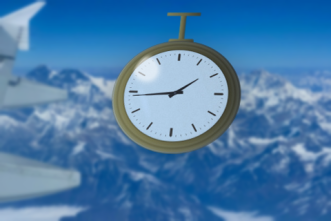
1:44
